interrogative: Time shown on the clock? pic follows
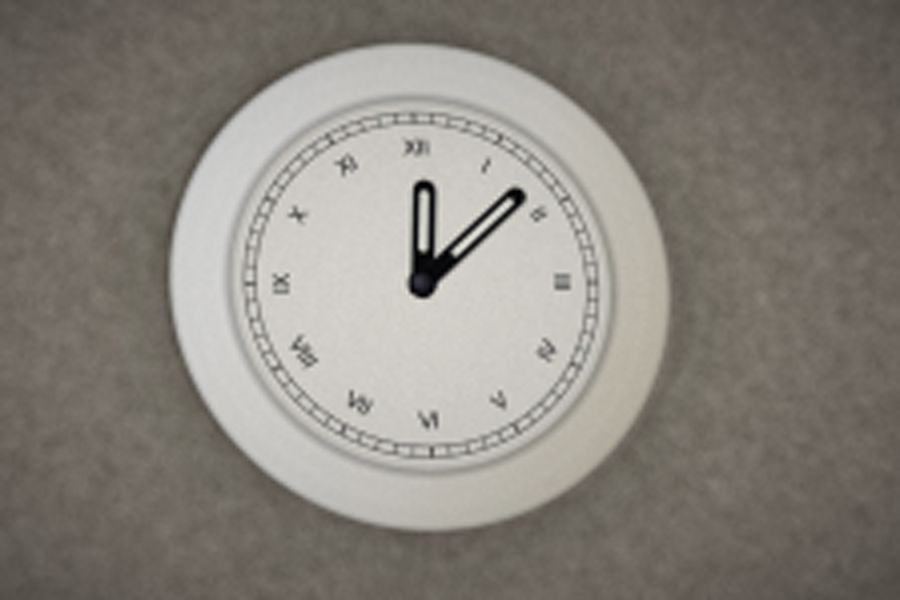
12:08
